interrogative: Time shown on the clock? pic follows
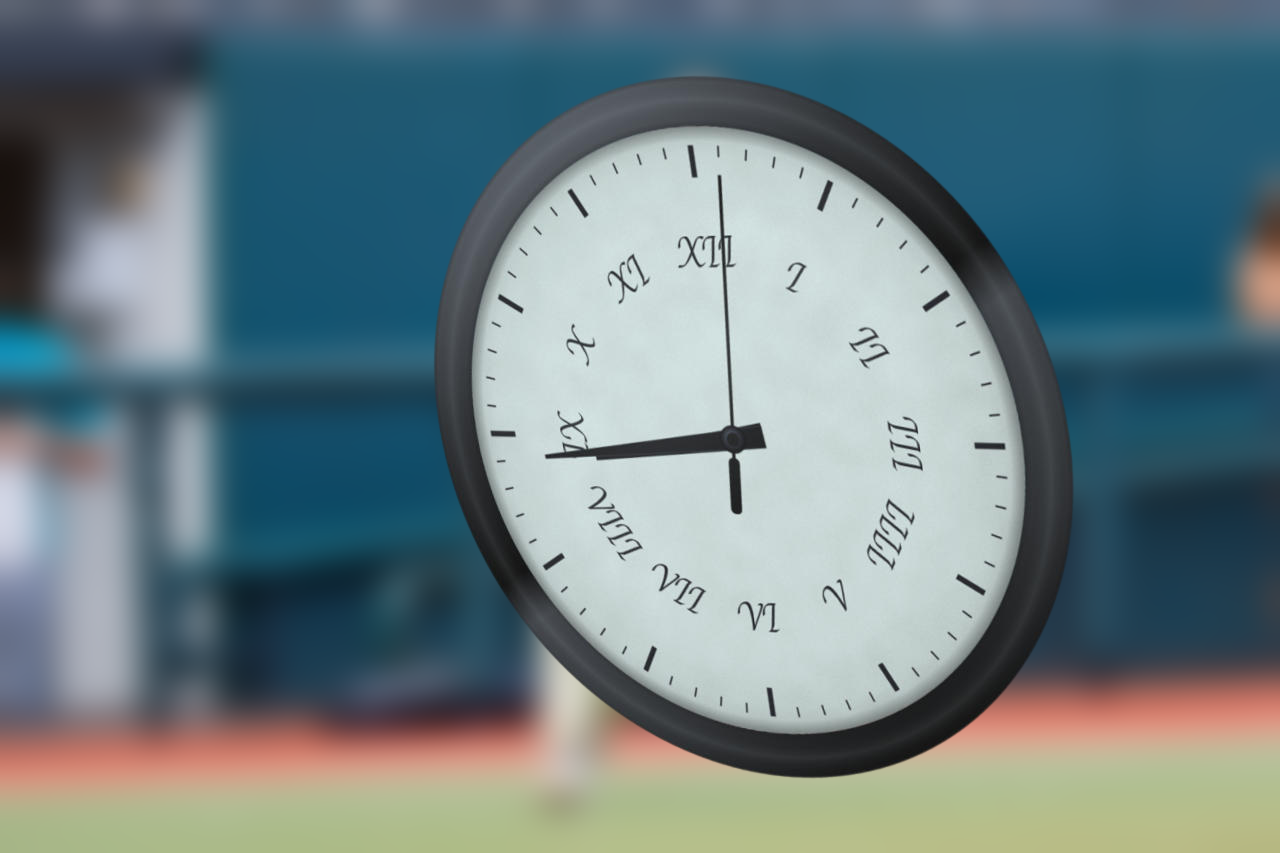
8:44:01
